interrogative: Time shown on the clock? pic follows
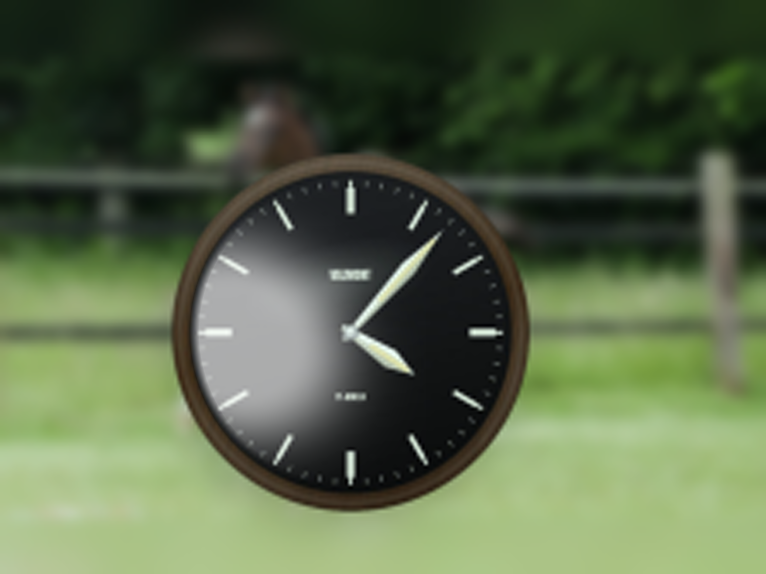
4:07
